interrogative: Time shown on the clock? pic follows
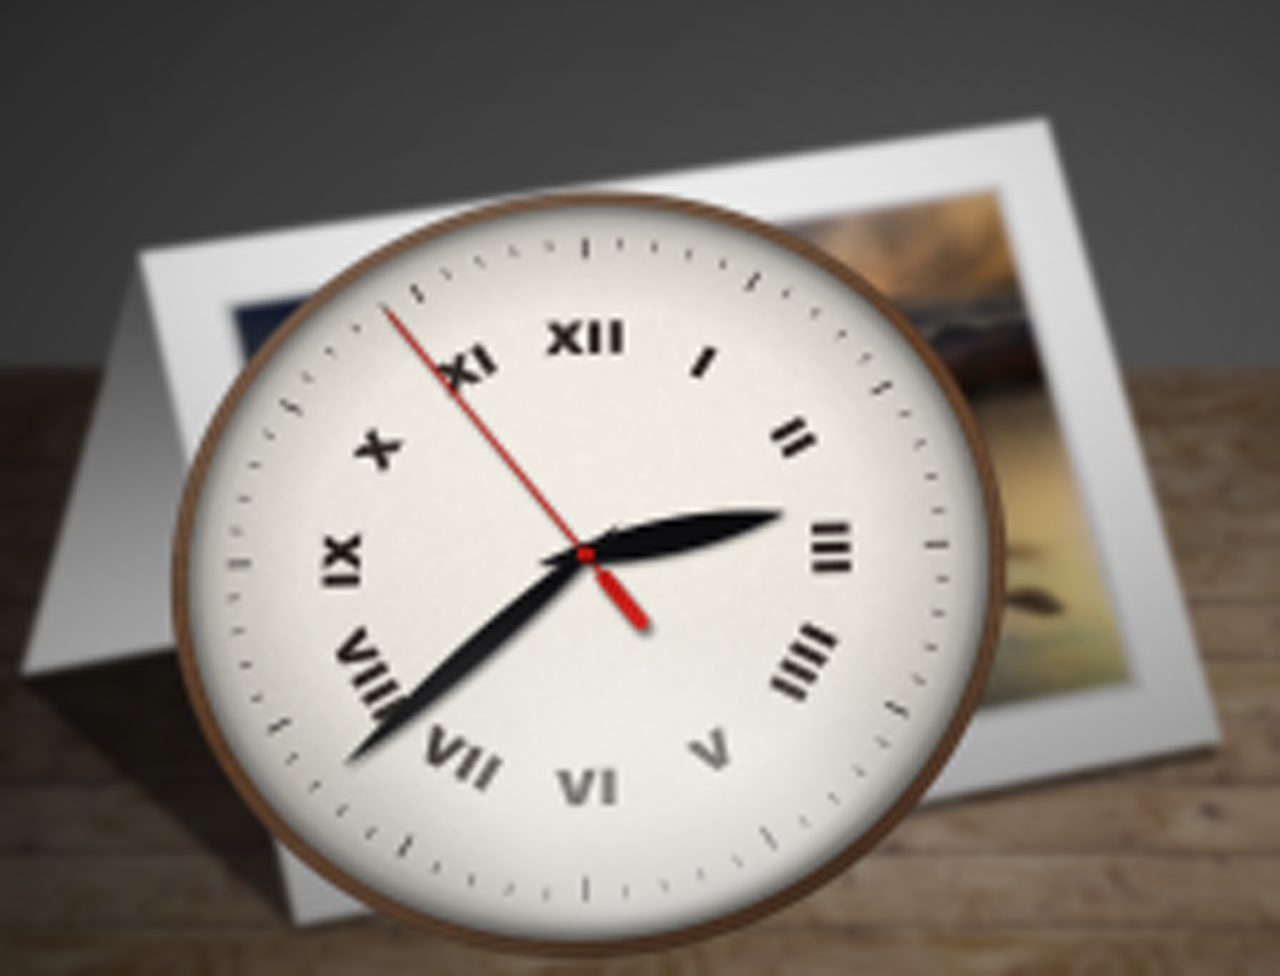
2:37:54
